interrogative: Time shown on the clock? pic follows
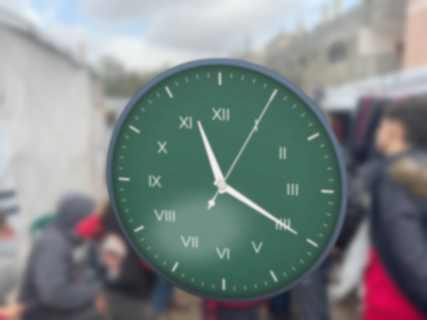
11:20:05
